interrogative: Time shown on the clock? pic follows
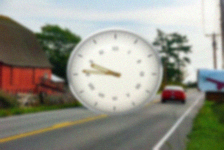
9:46
